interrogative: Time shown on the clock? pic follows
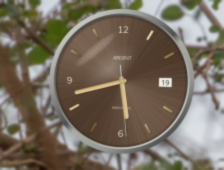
5:42:29
